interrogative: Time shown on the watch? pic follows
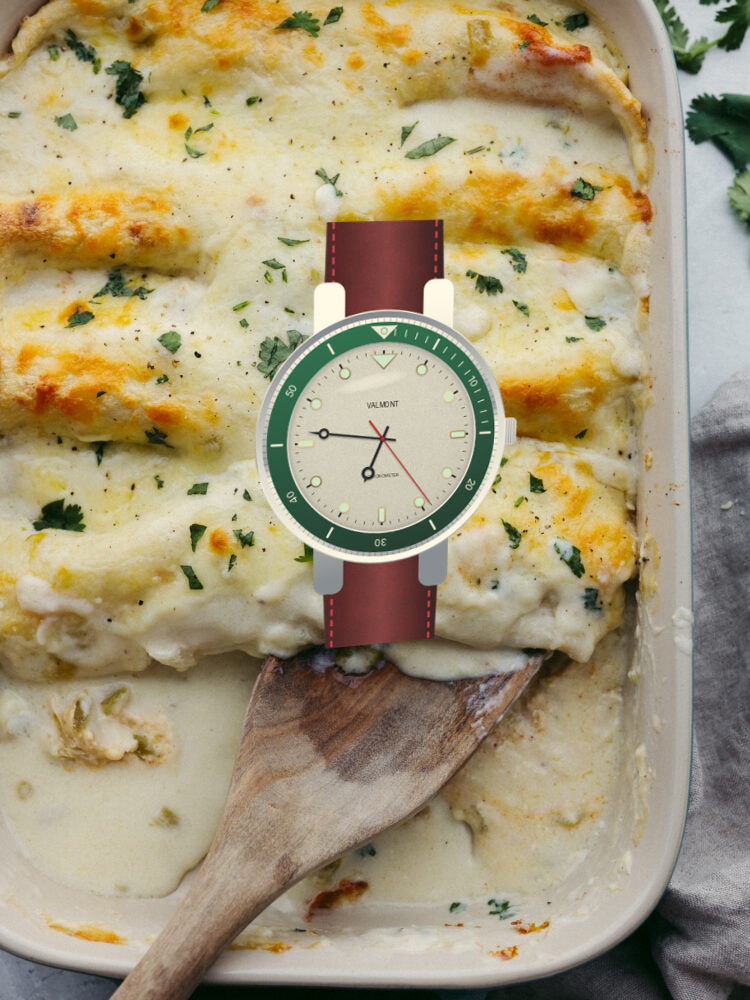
6:46:24
